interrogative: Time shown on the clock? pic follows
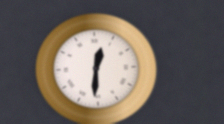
12:31
